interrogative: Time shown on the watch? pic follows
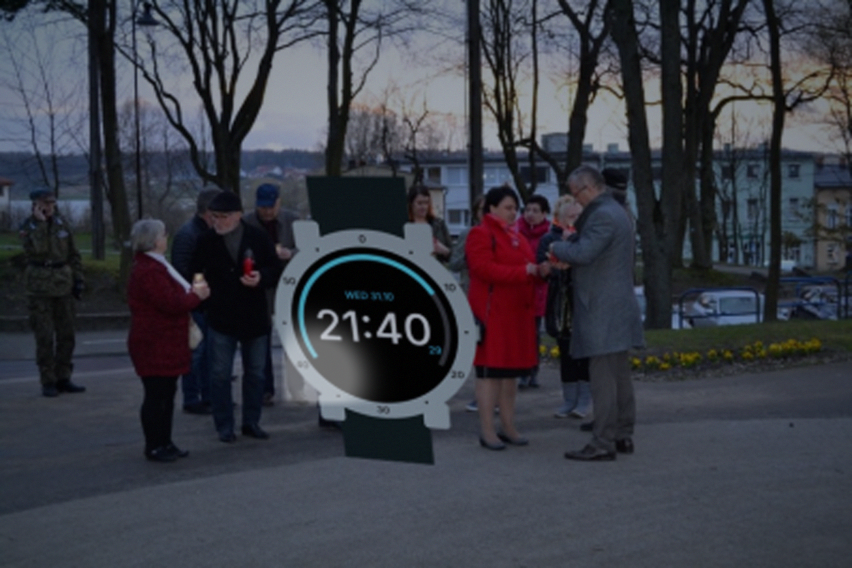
21:40
